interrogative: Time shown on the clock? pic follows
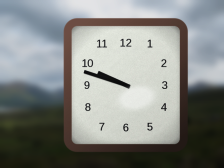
9:48
